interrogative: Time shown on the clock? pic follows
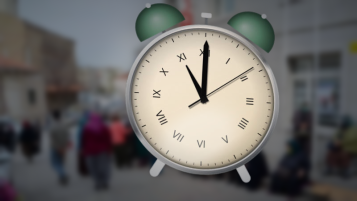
11:00:09
